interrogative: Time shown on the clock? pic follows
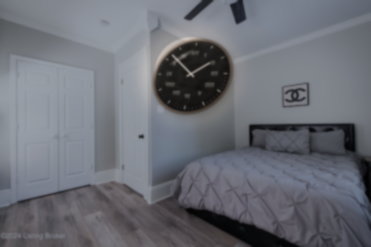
1:52
